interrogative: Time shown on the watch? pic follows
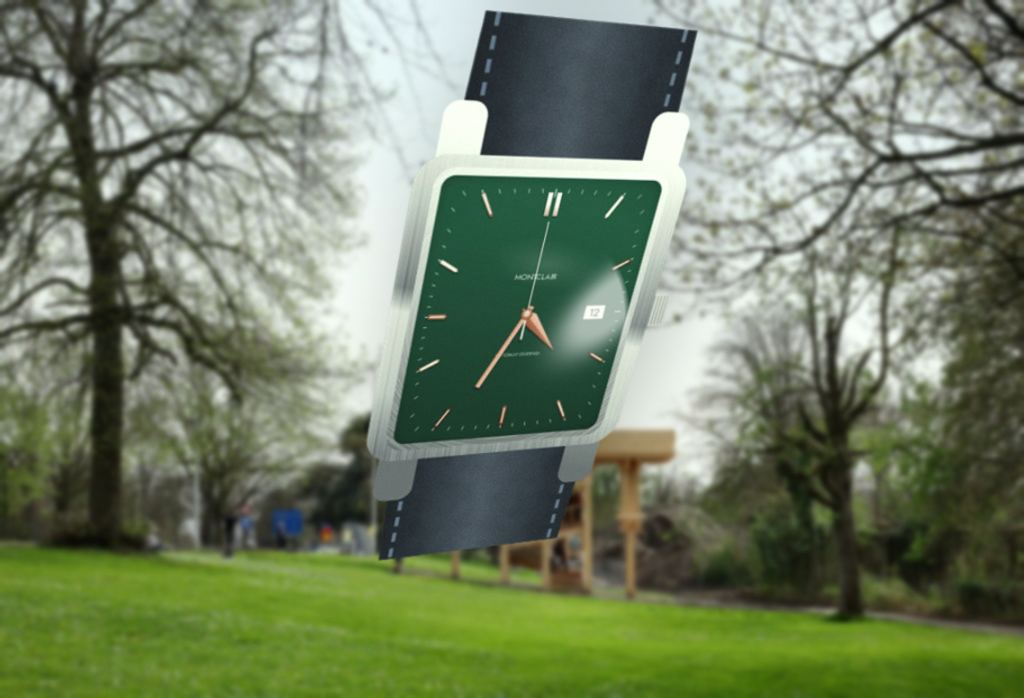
4:34:00
